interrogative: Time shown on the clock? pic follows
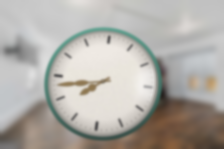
7:43
